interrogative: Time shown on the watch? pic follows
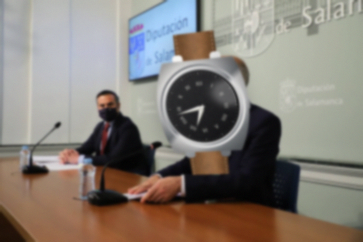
6:43
